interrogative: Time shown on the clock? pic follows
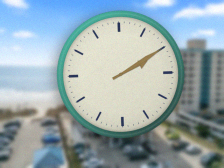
2:10
